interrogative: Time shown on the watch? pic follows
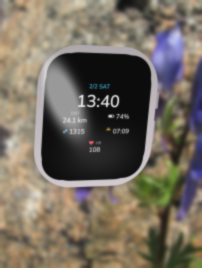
13:40
